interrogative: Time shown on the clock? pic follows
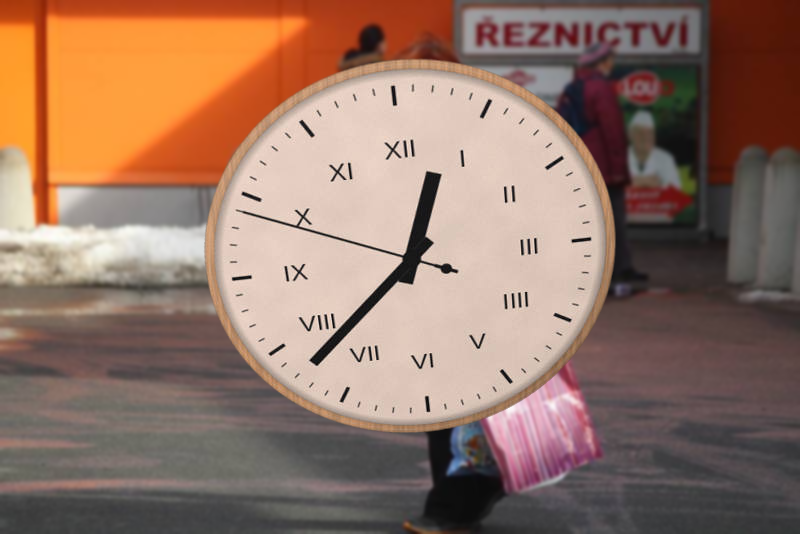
12:37:49
